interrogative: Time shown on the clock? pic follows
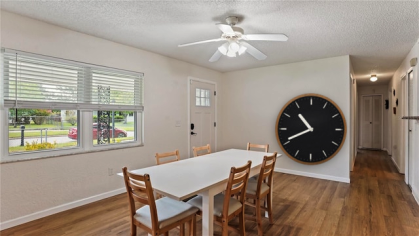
10:41
